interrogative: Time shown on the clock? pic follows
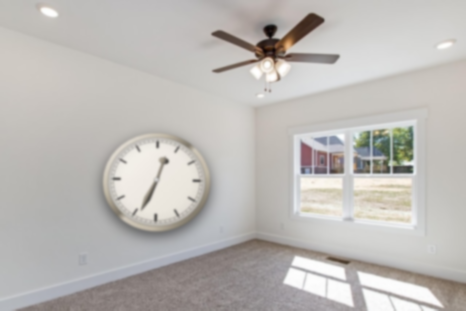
12:34
